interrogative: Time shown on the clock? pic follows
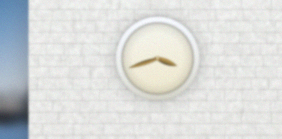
3:42
